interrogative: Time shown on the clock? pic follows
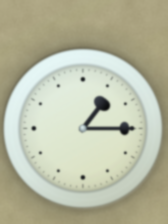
1:15
